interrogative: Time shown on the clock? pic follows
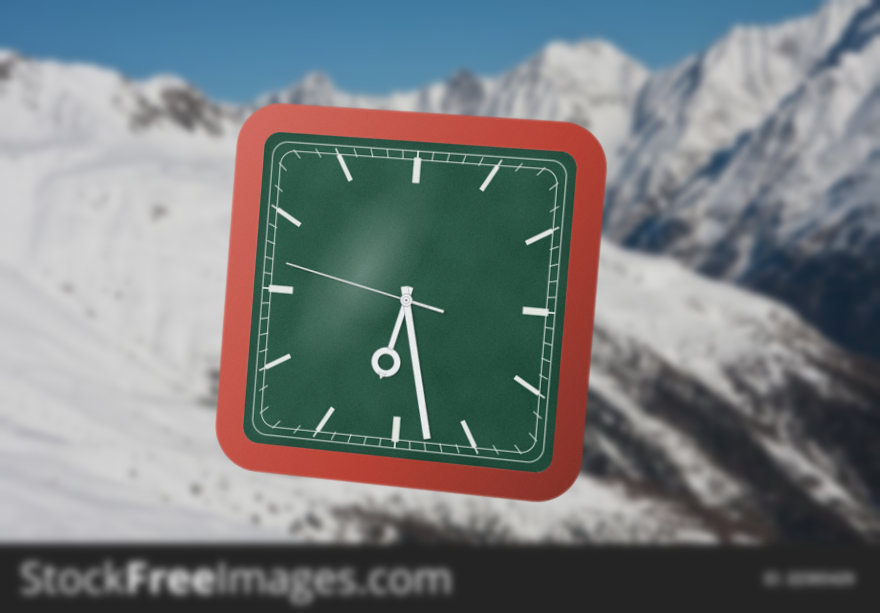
6:27:47
